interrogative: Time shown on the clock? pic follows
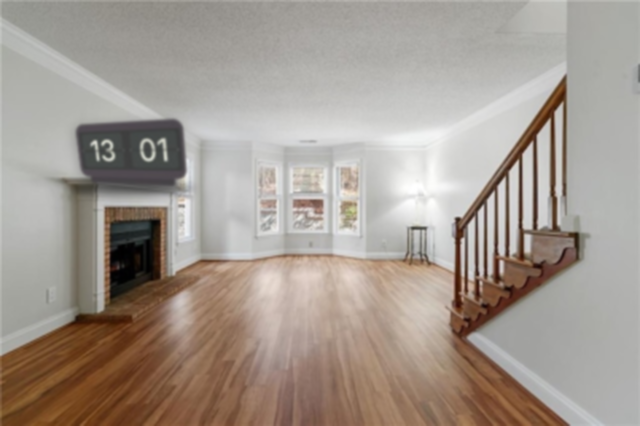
13:01
